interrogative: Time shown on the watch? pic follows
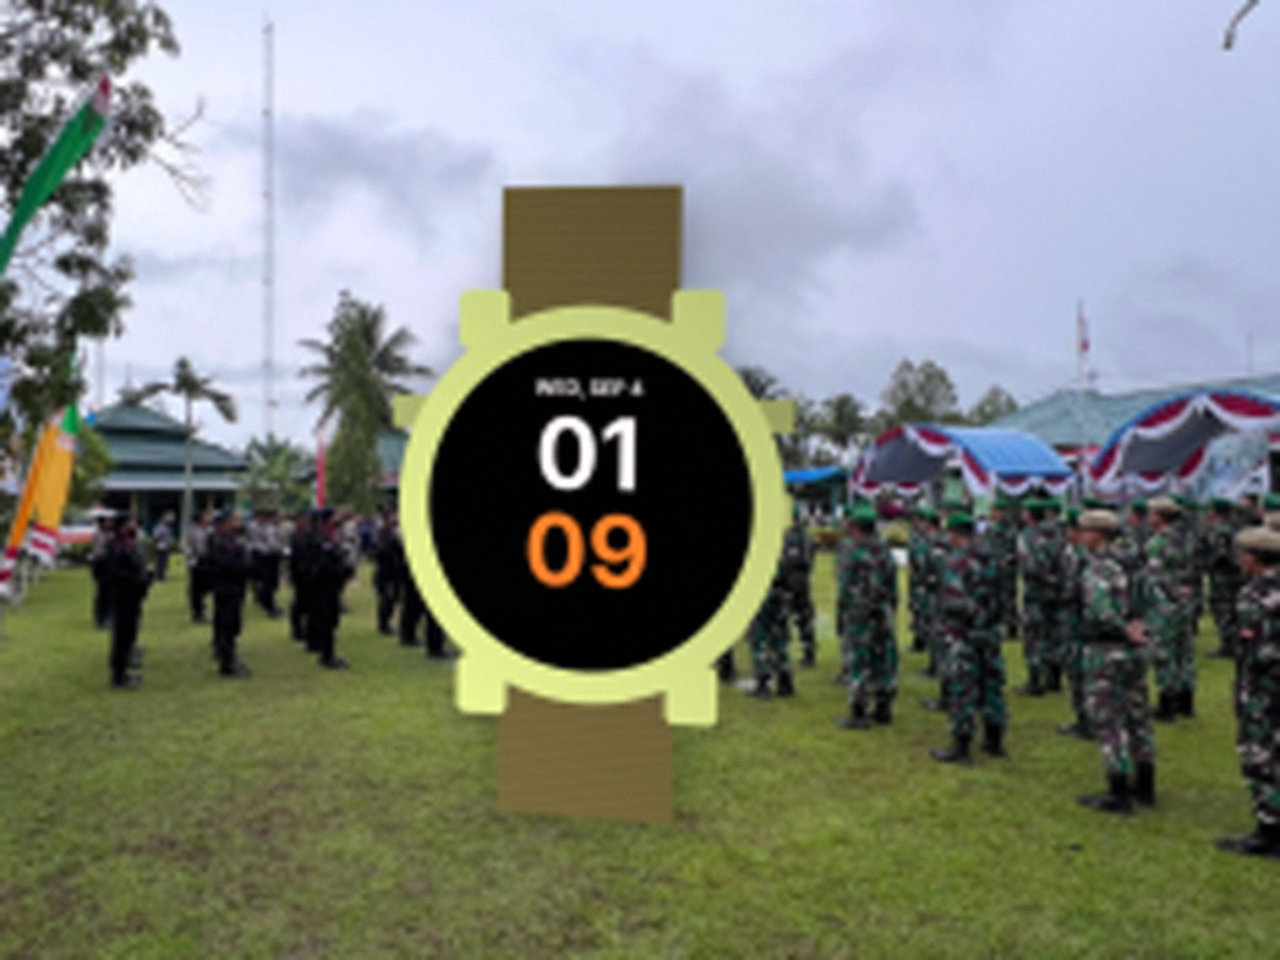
1:09
